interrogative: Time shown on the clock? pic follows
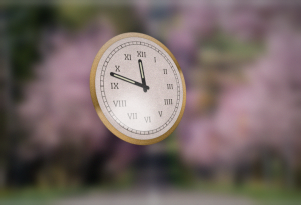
11:48
